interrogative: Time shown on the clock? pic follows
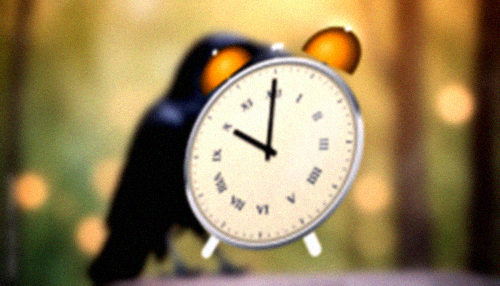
10:00
